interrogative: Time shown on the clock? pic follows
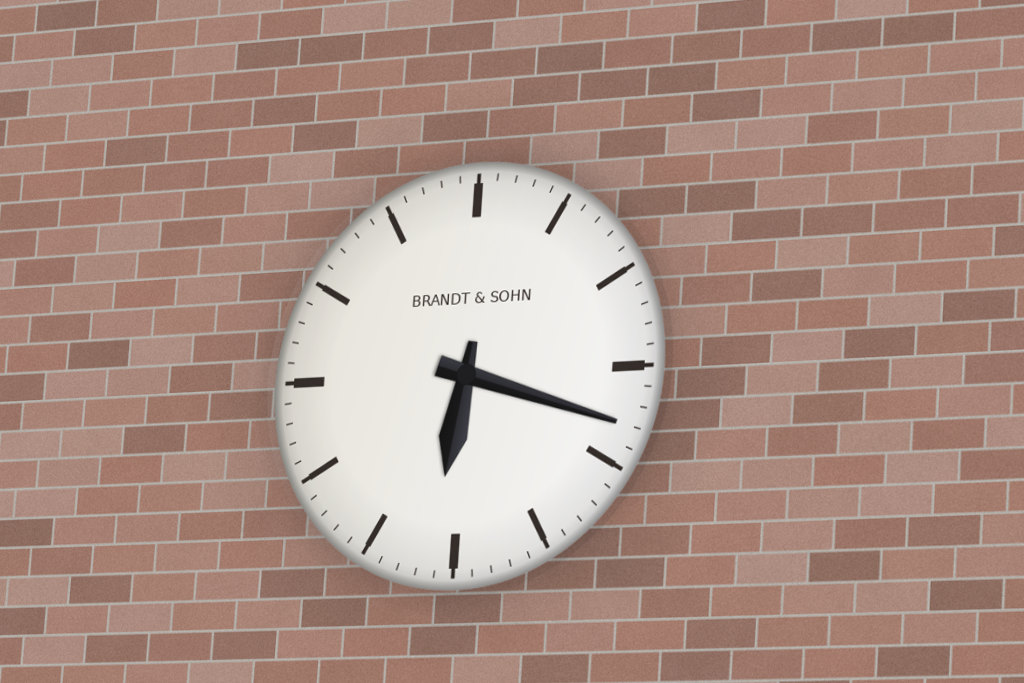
6:18
